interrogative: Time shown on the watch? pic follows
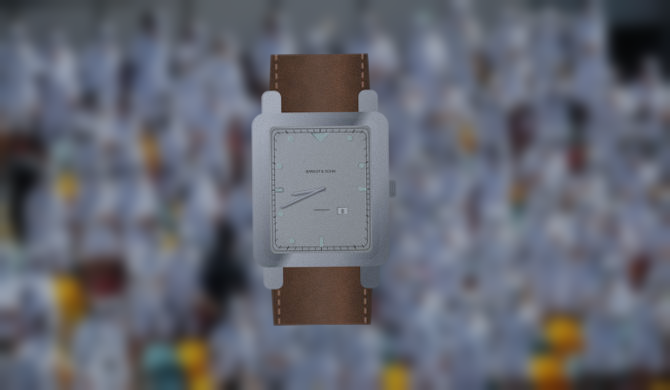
8:41
